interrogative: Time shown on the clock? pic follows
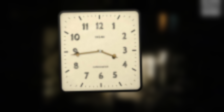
3:44
